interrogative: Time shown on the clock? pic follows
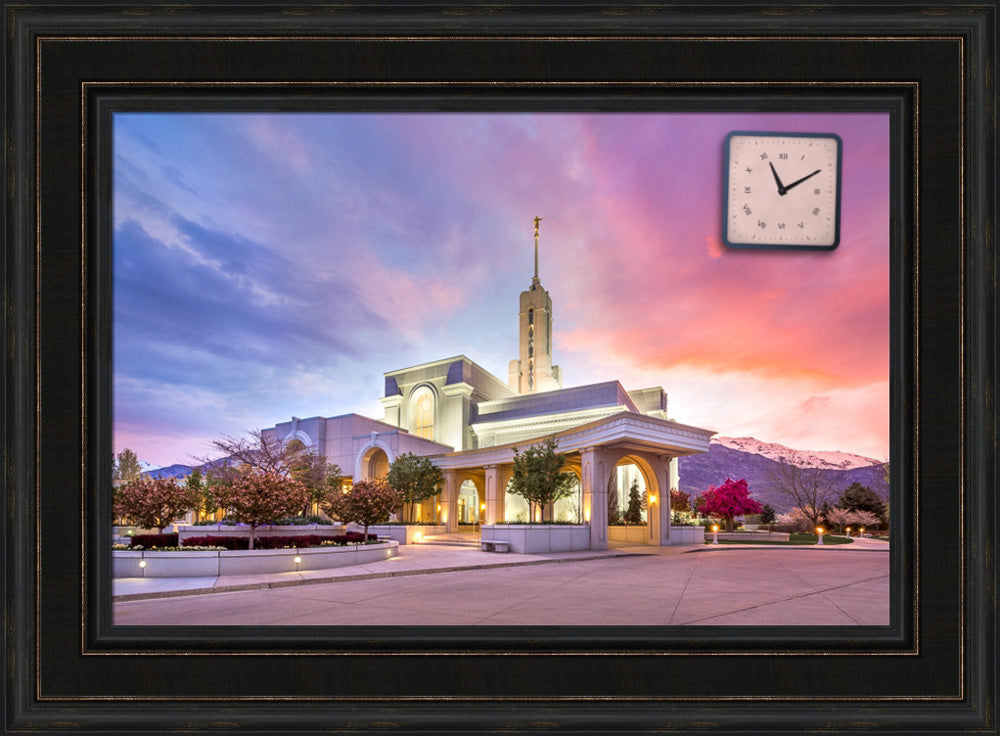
11:10
